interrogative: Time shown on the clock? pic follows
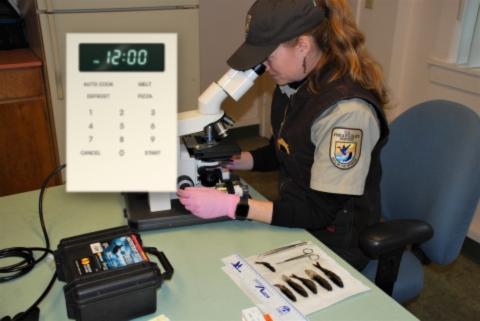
12:00
